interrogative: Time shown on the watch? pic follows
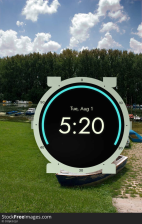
5:20
